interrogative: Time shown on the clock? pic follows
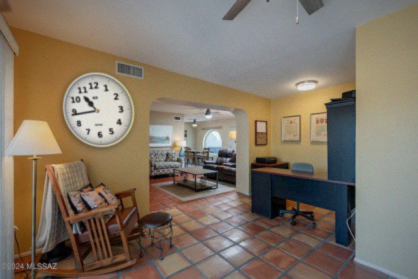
10:44
